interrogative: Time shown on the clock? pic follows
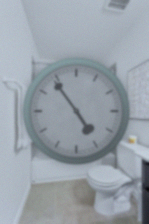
4:54
